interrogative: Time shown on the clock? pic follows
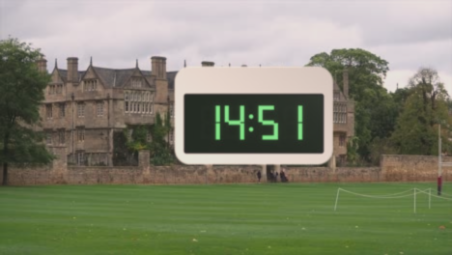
14:51
